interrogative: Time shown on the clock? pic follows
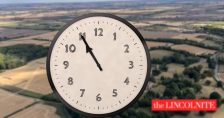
10:55
